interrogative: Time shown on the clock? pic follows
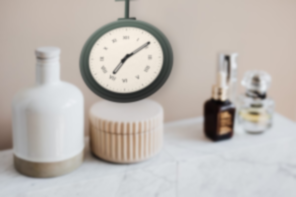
7:09
